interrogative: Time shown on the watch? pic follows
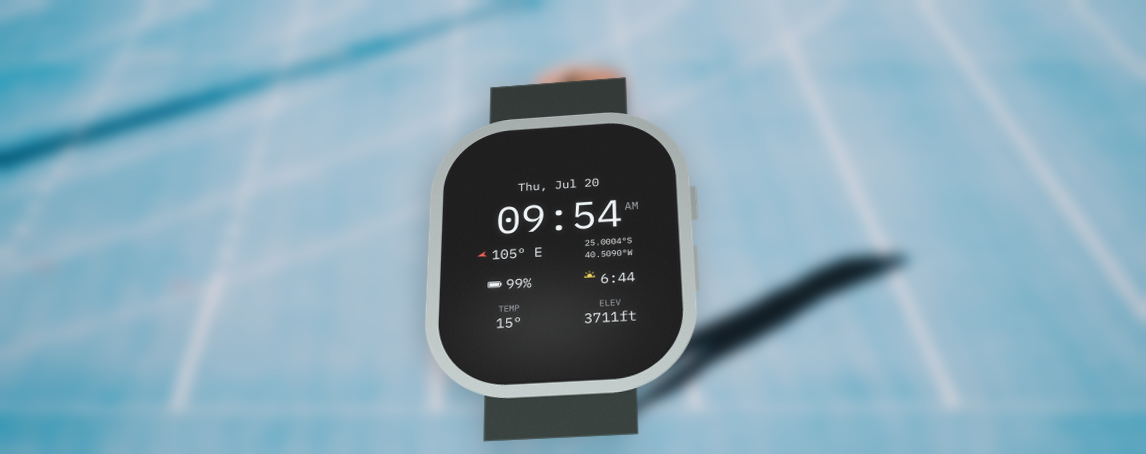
9:54
